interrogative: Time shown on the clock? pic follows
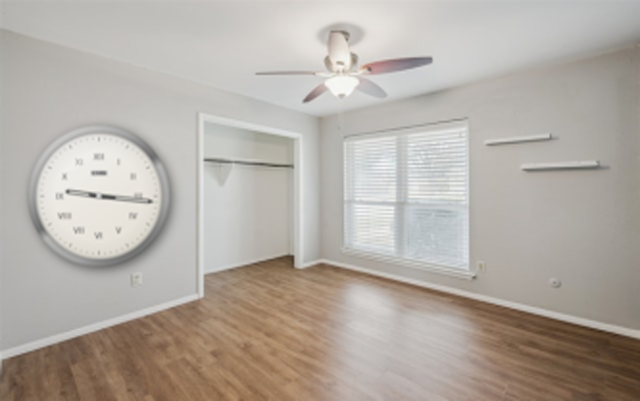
9:16
